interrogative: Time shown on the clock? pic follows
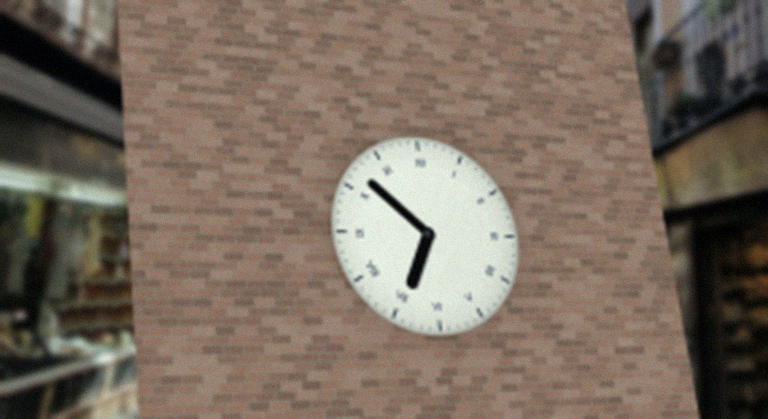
6:52
